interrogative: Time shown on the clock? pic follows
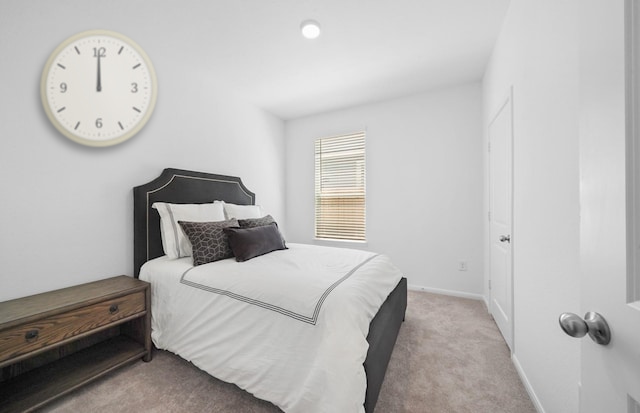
12:00
